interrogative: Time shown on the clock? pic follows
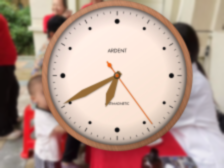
6:40:24
